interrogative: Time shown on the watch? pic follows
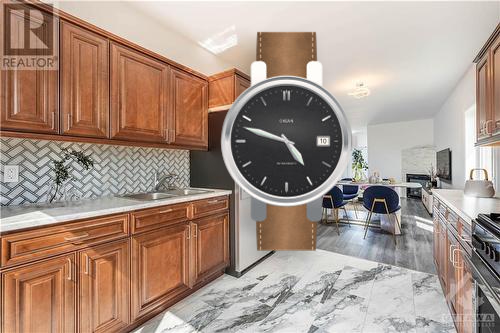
4:48
